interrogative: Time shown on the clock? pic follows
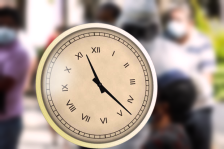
11:23
